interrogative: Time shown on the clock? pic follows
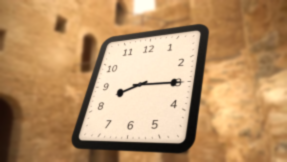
8:15
